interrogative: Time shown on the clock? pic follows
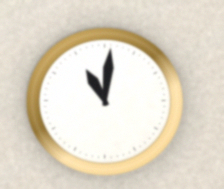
11:01
